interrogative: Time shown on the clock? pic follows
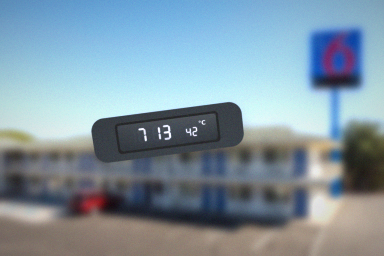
7:13
